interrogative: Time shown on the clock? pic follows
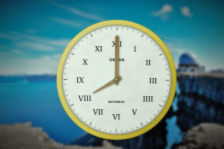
8:00
